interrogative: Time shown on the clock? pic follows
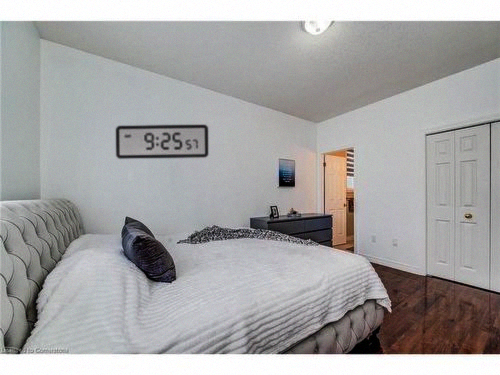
9:25
